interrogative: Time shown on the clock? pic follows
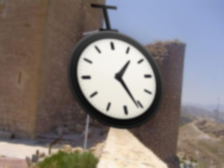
1:26
